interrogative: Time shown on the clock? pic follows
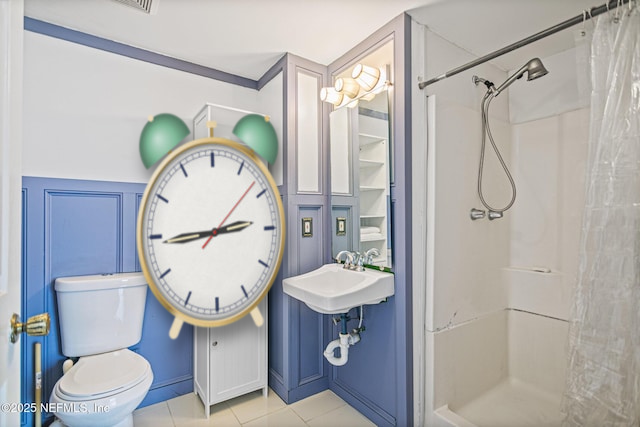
2:44:08
